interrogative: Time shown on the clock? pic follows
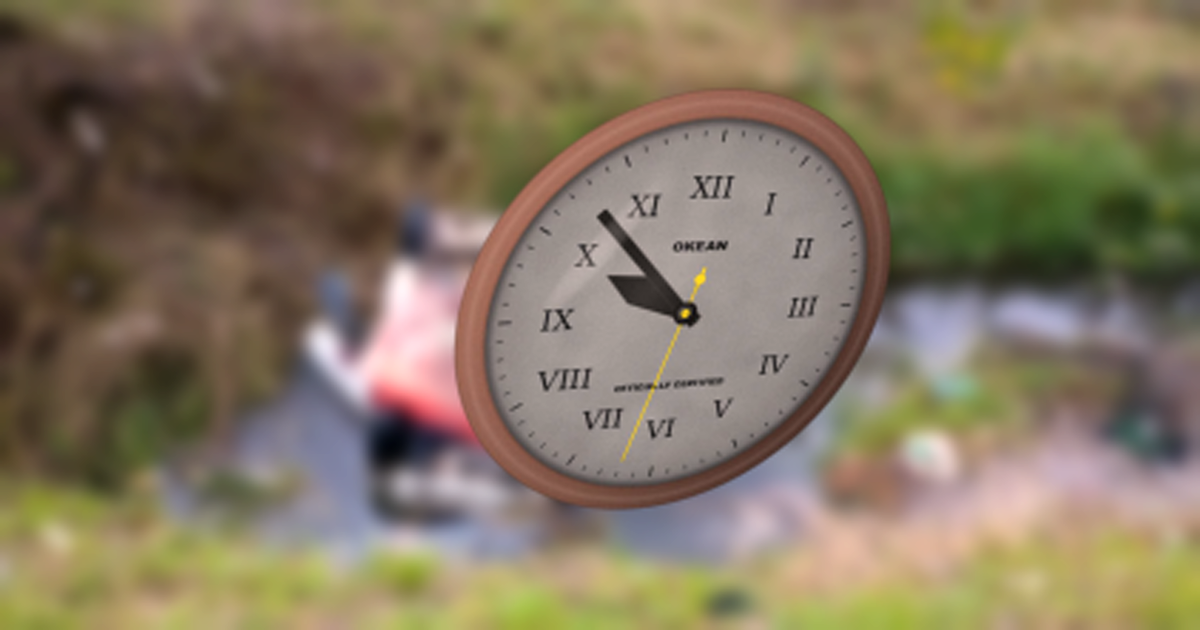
9:52:32
